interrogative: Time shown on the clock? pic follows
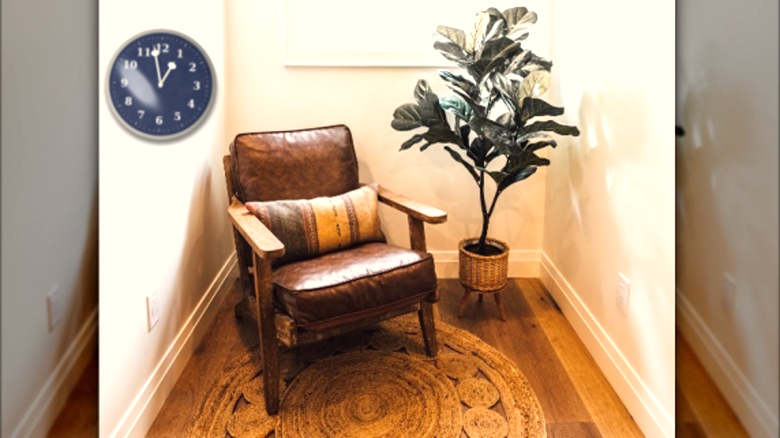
12:58
